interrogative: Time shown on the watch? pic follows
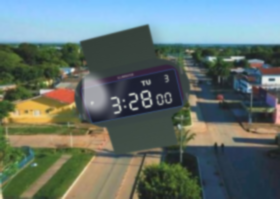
3:28:00
